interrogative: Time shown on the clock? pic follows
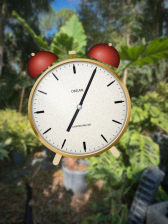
7:05
